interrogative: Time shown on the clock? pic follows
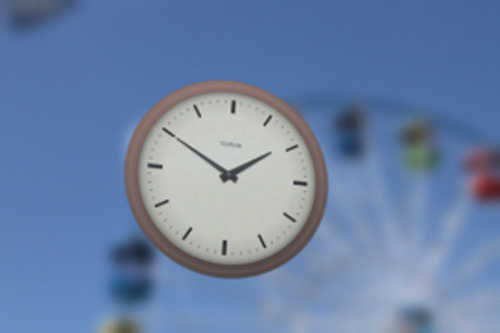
1:50
